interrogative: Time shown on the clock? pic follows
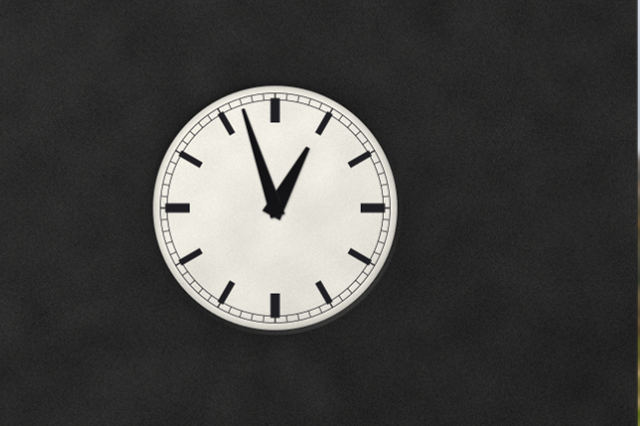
12:57
